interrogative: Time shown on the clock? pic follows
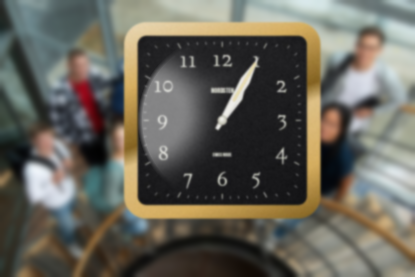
1:05
